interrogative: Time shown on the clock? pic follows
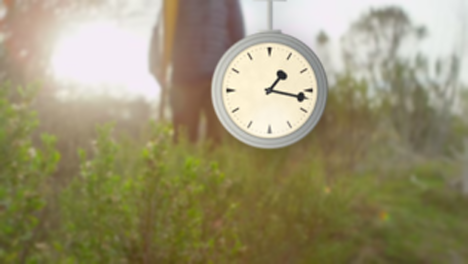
1:17
